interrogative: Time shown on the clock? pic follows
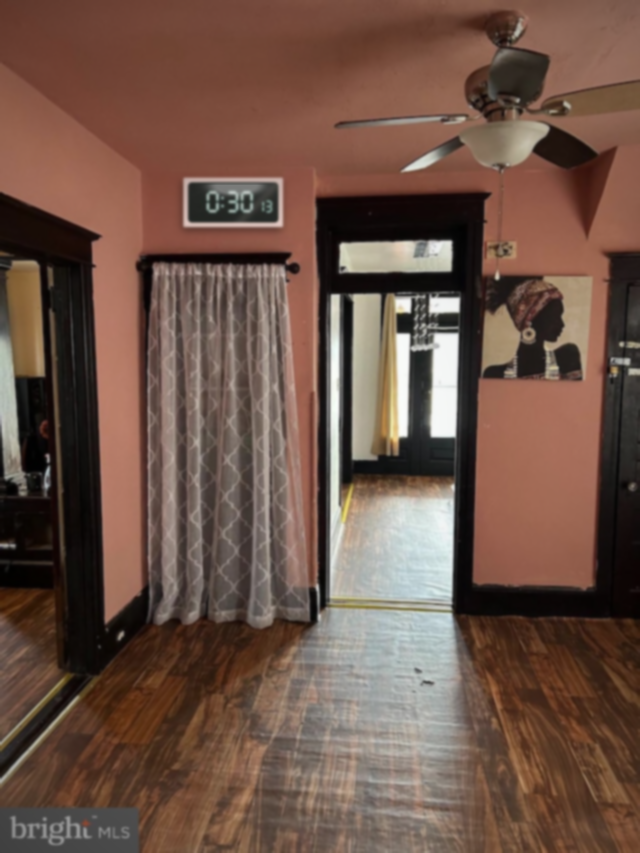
0:30
